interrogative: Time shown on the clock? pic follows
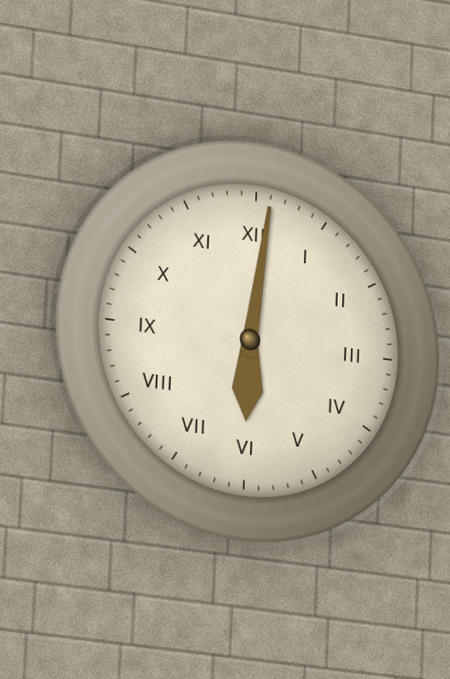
6:01
